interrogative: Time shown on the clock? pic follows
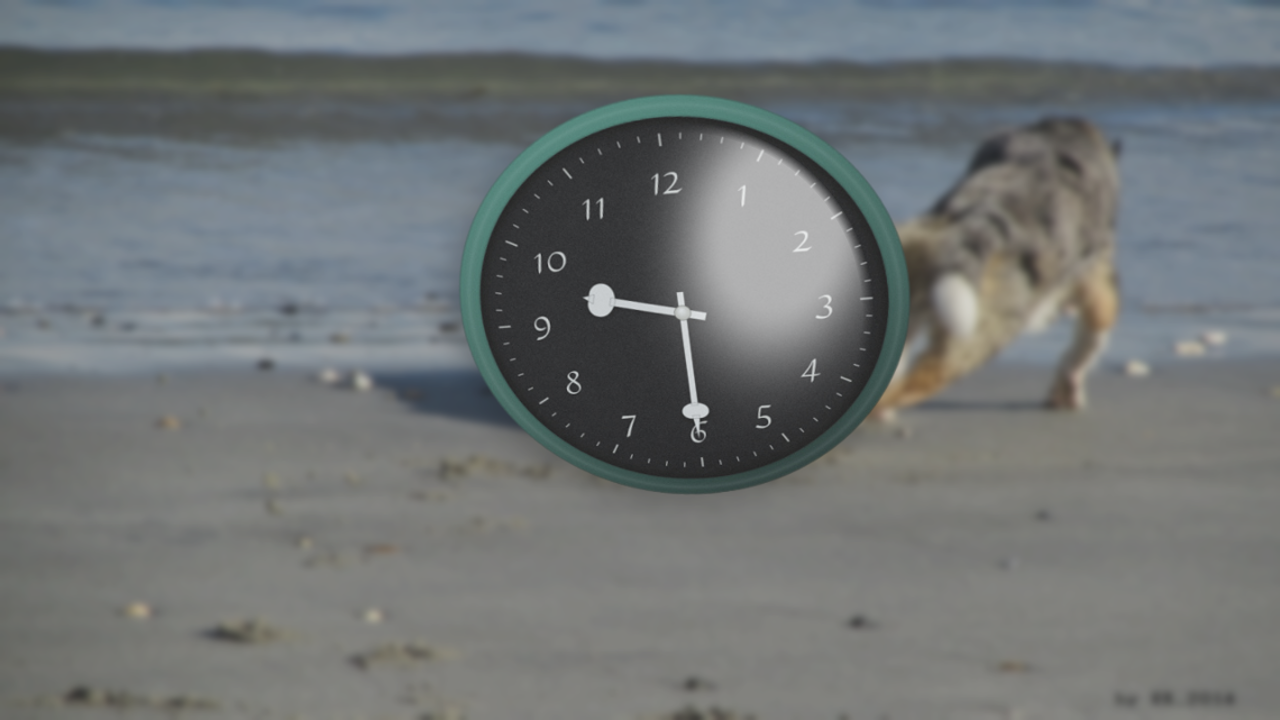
9:30
